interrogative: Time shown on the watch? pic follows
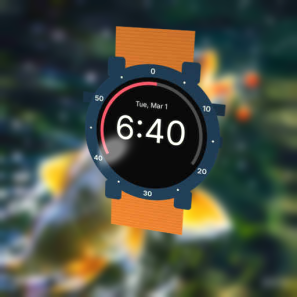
6:40
